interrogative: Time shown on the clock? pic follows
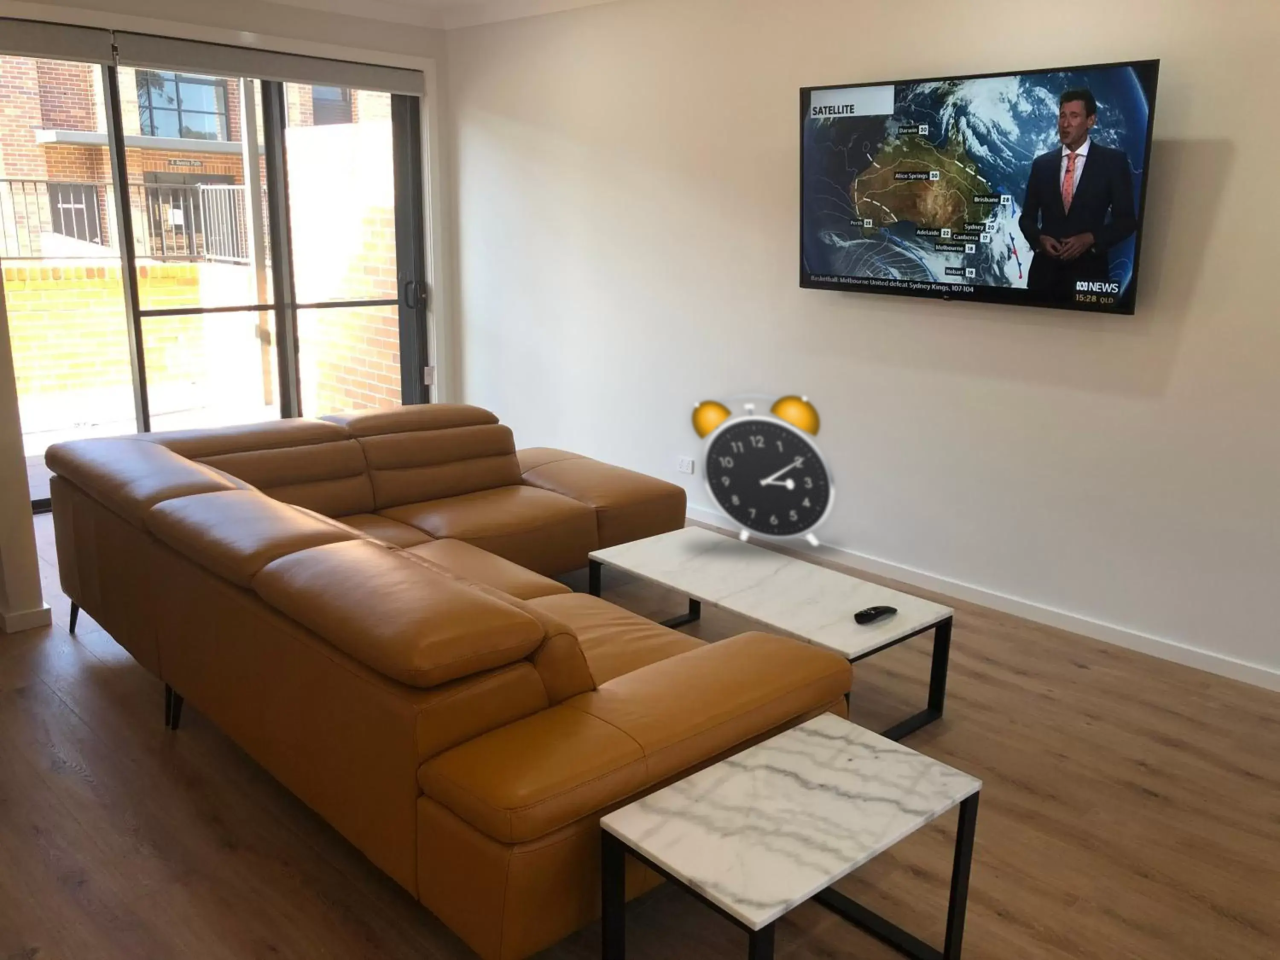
3:10
